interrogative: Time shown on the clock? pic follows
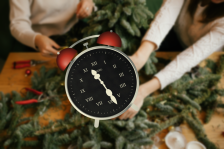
11:28
